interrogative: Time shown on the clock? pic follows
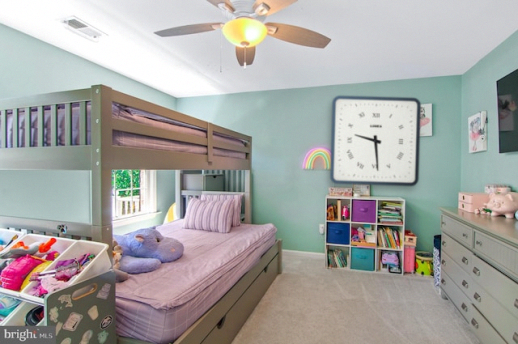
9:29
